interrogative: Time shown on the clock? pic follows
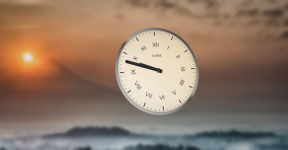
9:48
